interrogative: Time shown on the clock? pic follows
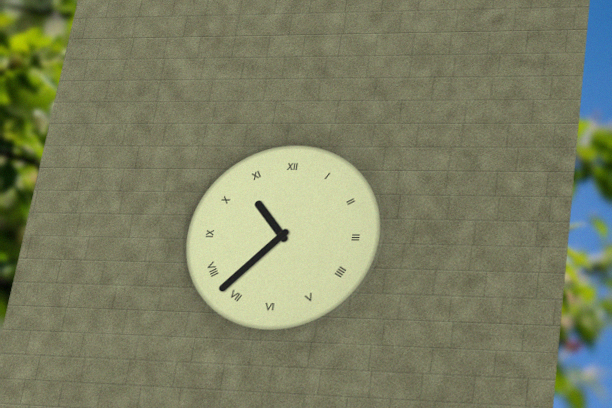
10:37
